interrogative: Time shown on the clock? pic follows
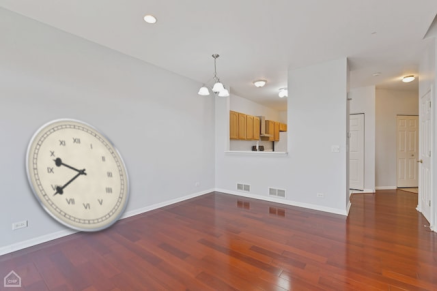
9:39
